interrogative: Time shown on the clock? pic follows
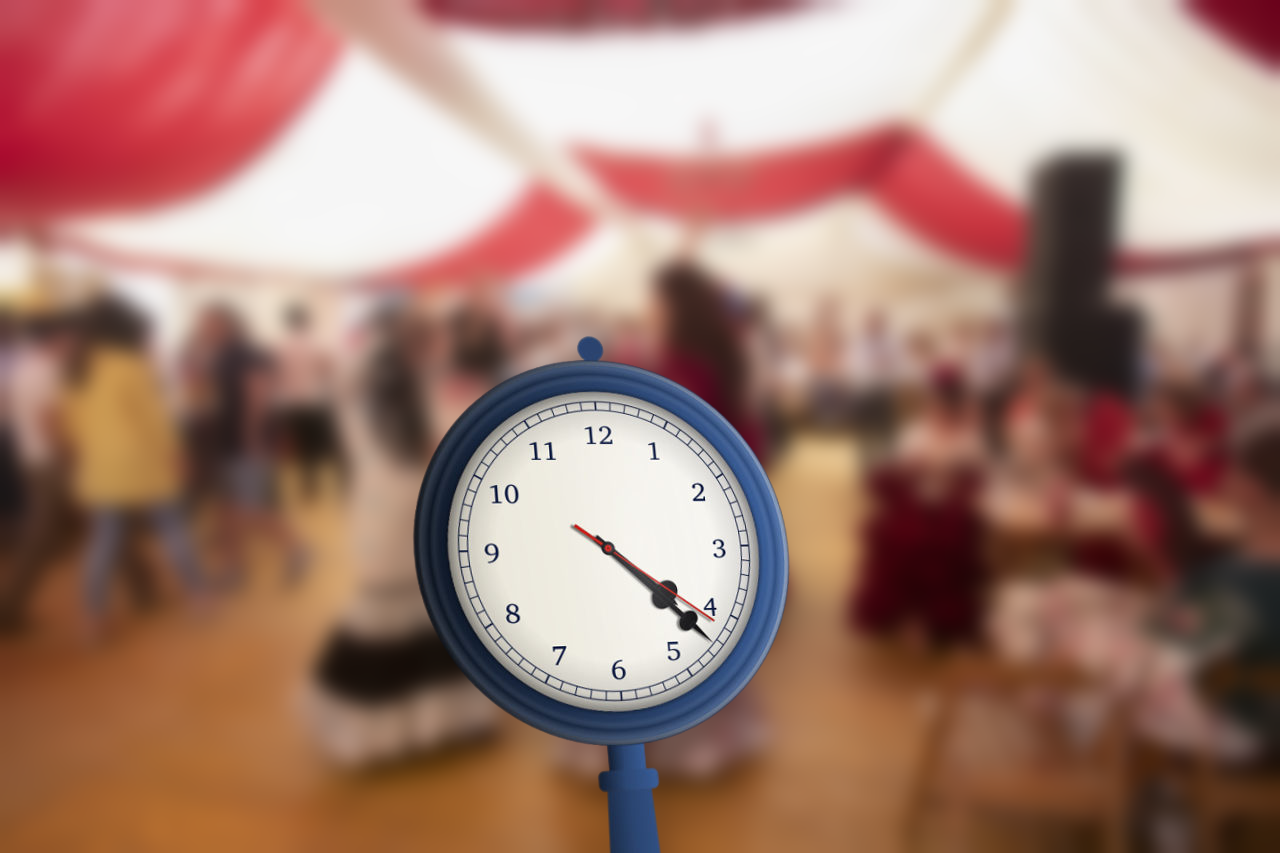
4:22:21
